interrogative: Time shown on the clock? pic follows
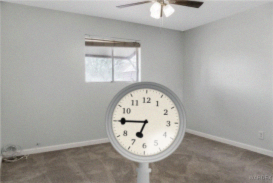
6:45
